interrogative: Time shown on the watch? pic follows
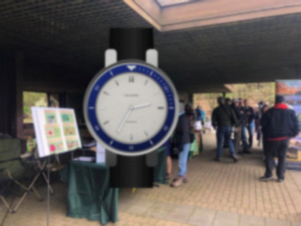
2:35
